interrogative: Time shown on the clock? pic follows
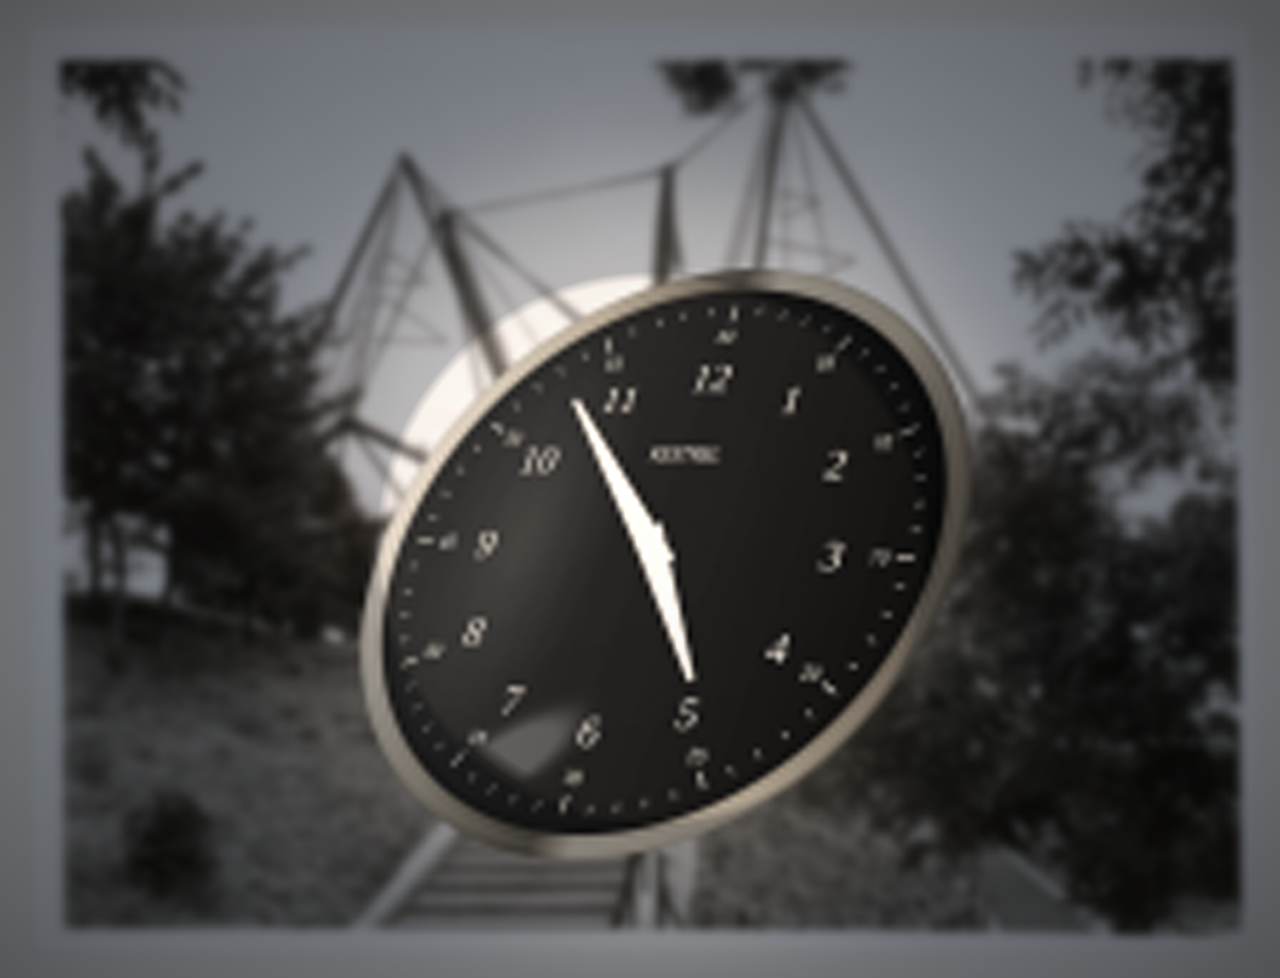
4:53
